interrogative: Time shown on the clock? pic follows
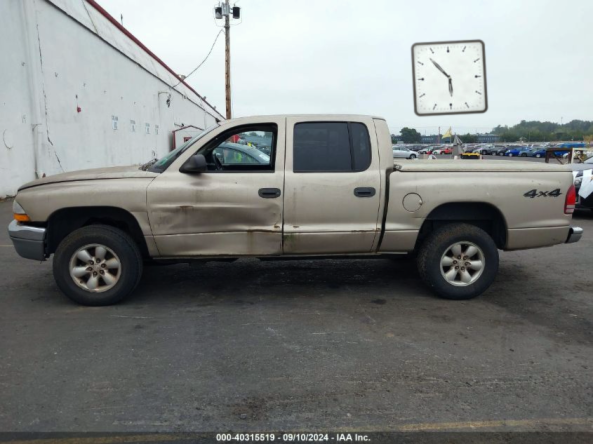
5:53
